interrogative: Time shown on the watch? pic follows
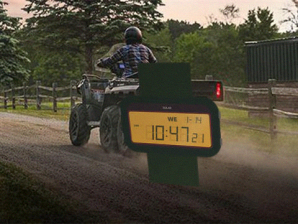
10:47:21
